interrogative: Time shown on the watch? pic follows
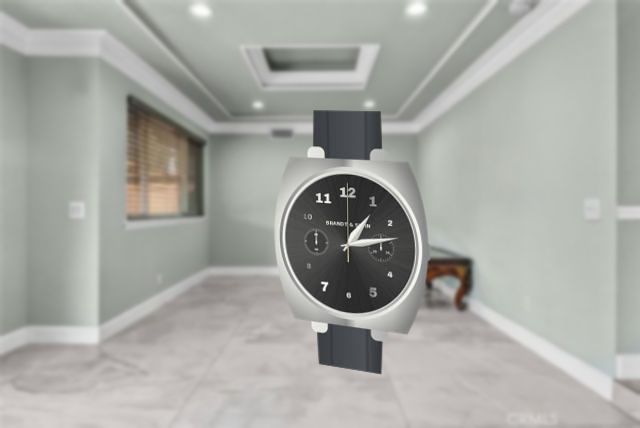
1:13
